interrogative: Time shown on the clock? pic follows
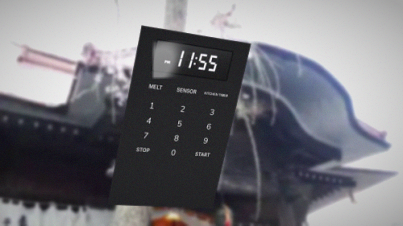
11:55
